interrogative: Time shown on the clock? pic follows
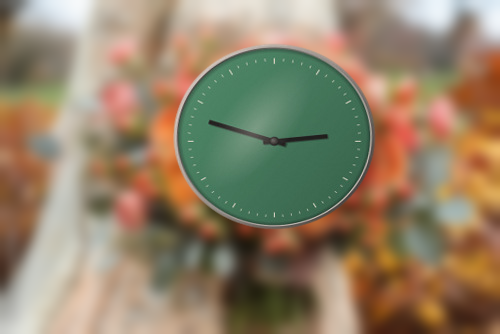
2:48
